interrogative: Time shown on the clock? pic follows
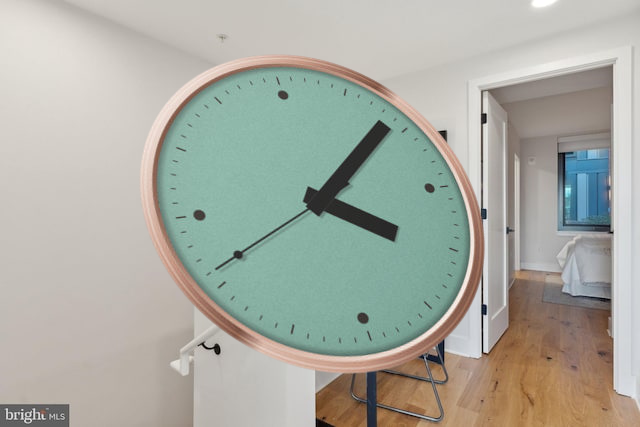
4:08:41
